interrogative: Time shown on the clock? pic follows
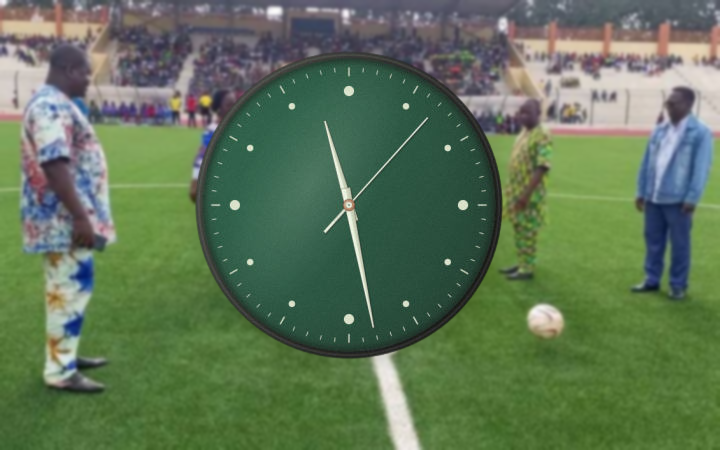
11:28:07
